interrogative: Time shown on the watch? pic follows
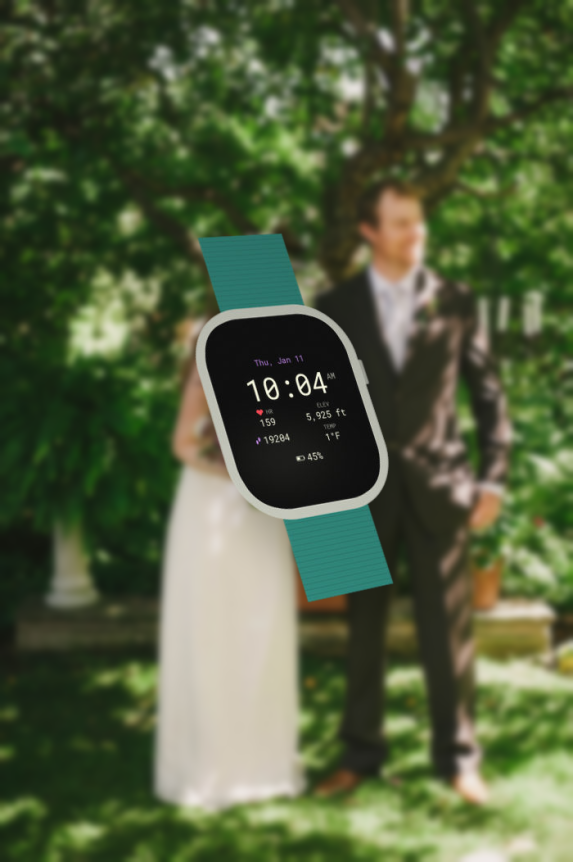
10:04
